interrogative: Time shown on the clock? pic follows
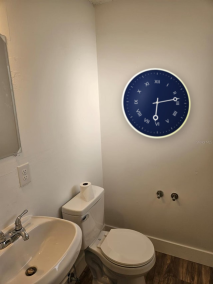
6:13
